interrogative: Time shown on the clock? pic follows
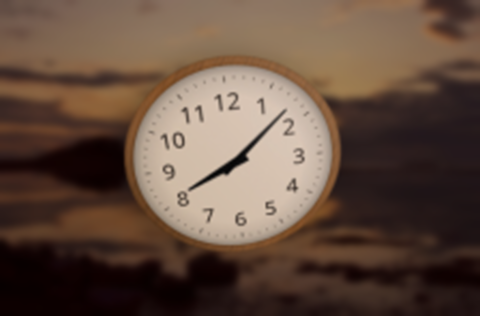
8:08
